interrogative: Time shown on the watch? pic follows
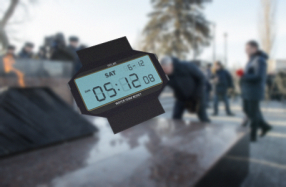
5:12:08
